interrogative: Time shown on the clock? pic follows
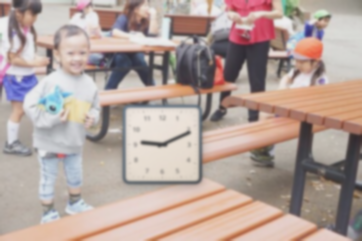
9:11
